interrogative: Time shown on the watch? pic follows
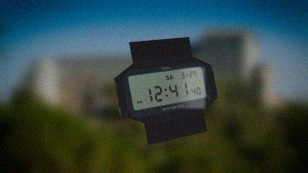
12:41:40
